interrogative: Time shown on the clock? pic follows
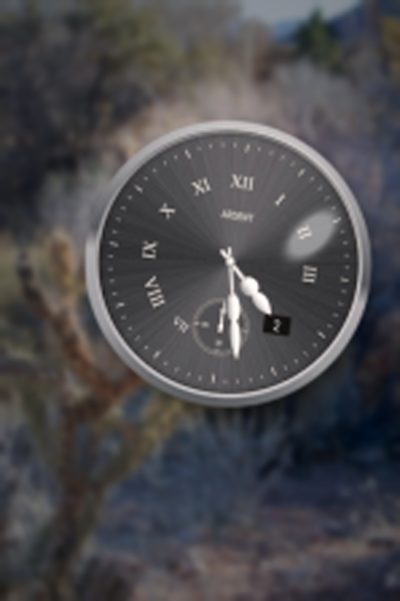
4:28
